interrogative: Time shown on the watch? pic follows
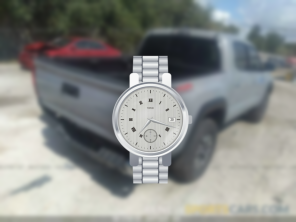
7:18
